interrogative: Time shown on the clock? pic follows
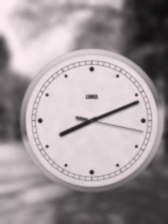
8:11:17
